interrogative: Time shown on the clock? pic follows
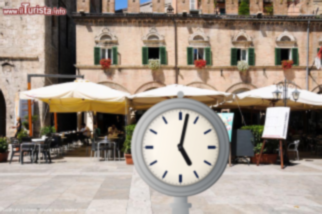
5:02
